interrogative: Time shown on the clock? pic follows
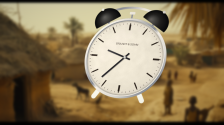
9:37
